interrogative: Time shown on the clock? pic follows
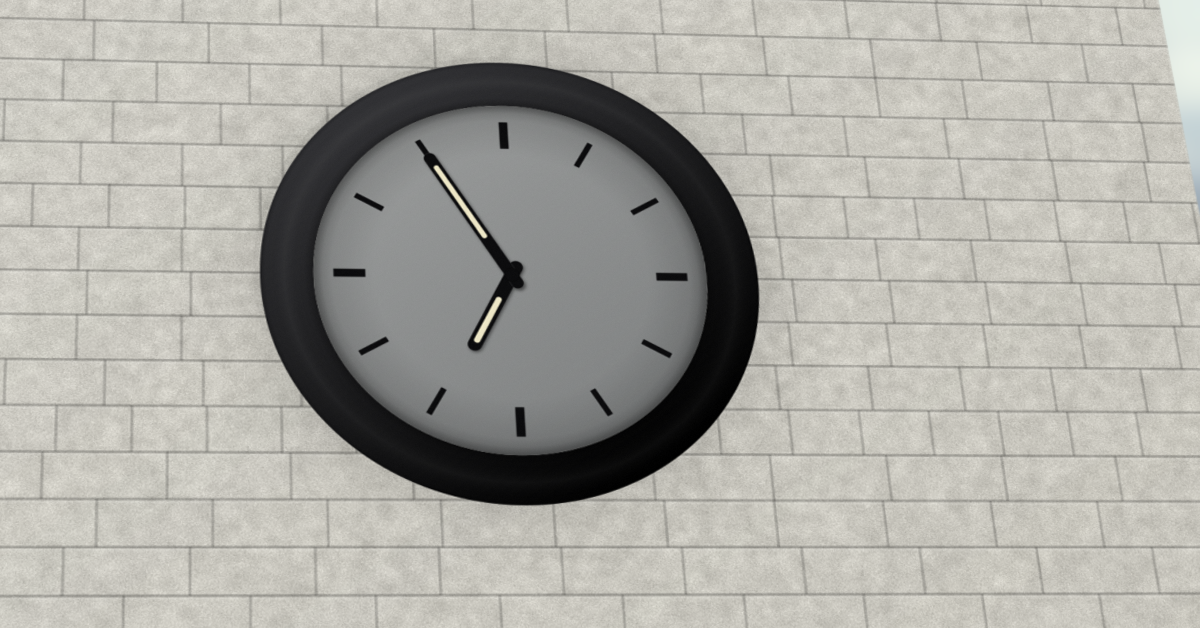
6:55
